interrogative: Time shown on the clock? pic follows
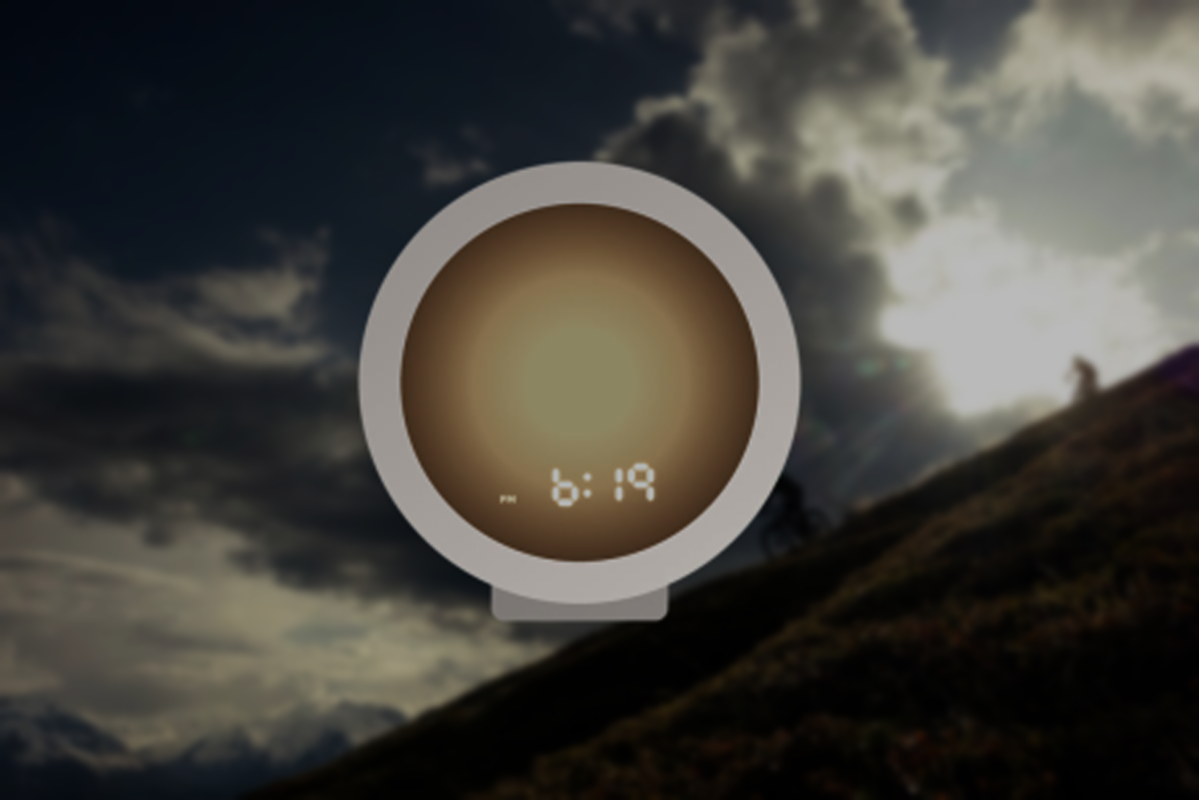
6:19
